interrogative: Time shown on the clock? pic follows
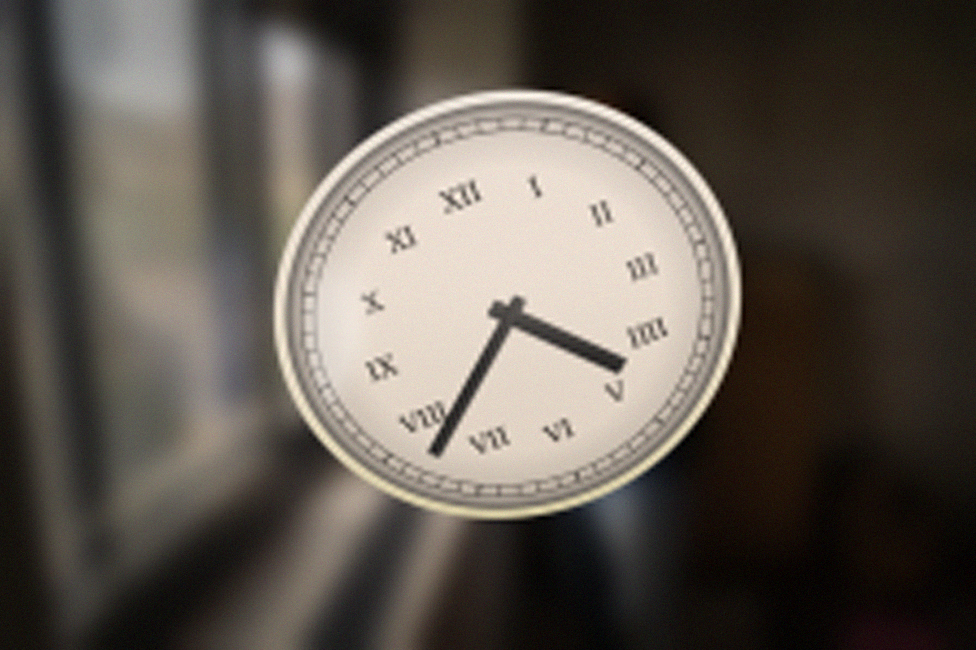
4:38
